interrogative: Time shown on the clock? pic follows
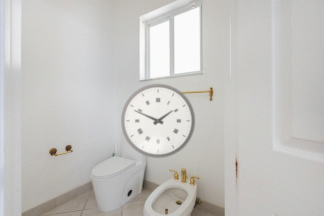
1:49
